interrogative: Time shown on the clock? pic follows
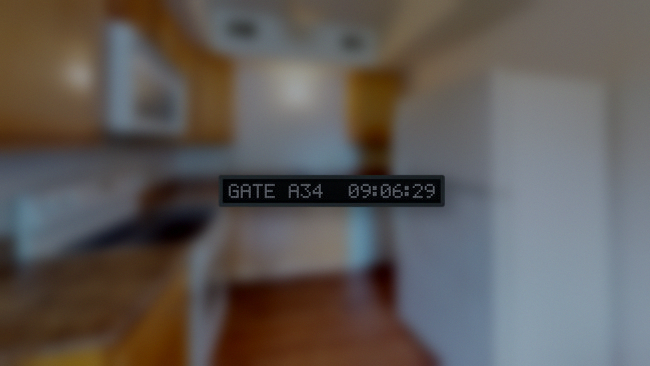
9:06:29
